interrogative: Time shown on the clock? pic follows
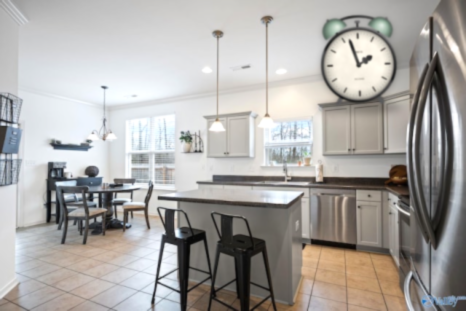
1:57
